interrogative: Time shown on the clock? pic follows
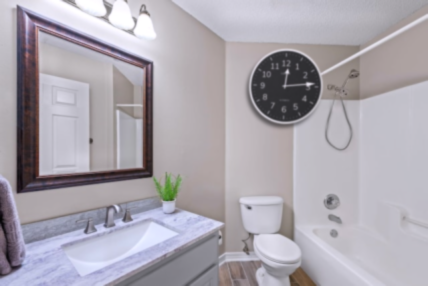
12:14
